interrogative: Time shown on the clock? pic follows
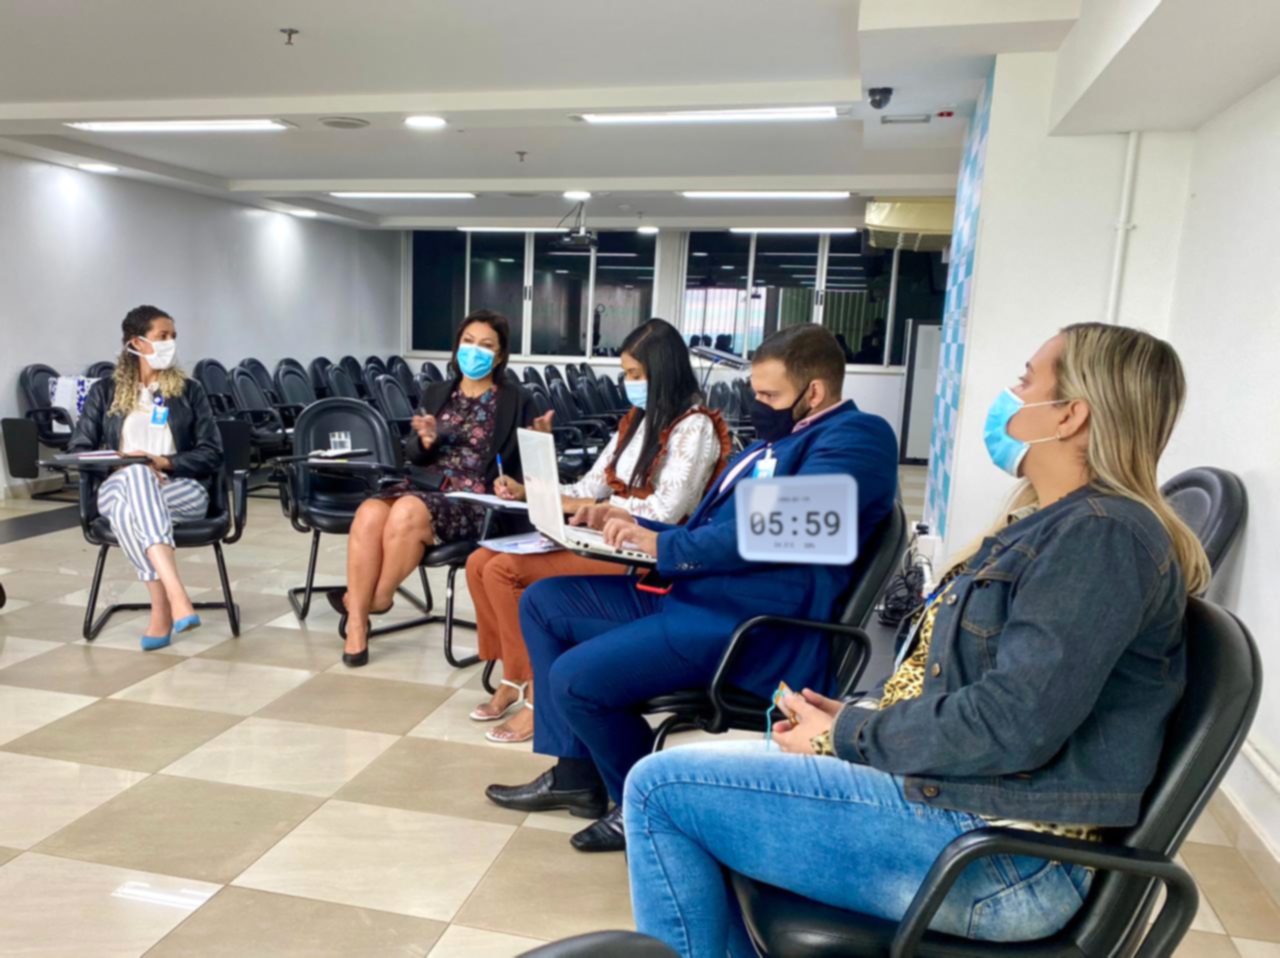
5:59
